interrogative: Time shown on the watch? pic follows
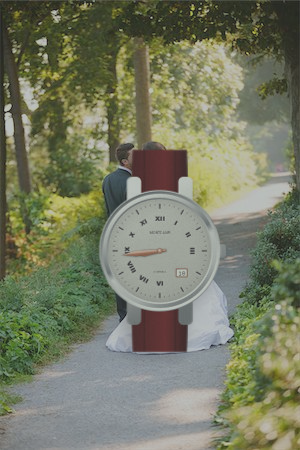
8:44
